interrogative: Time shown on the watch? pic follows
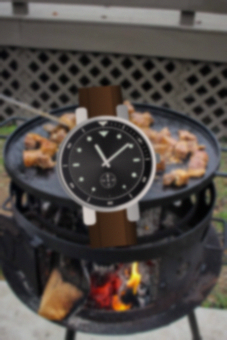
11:09
